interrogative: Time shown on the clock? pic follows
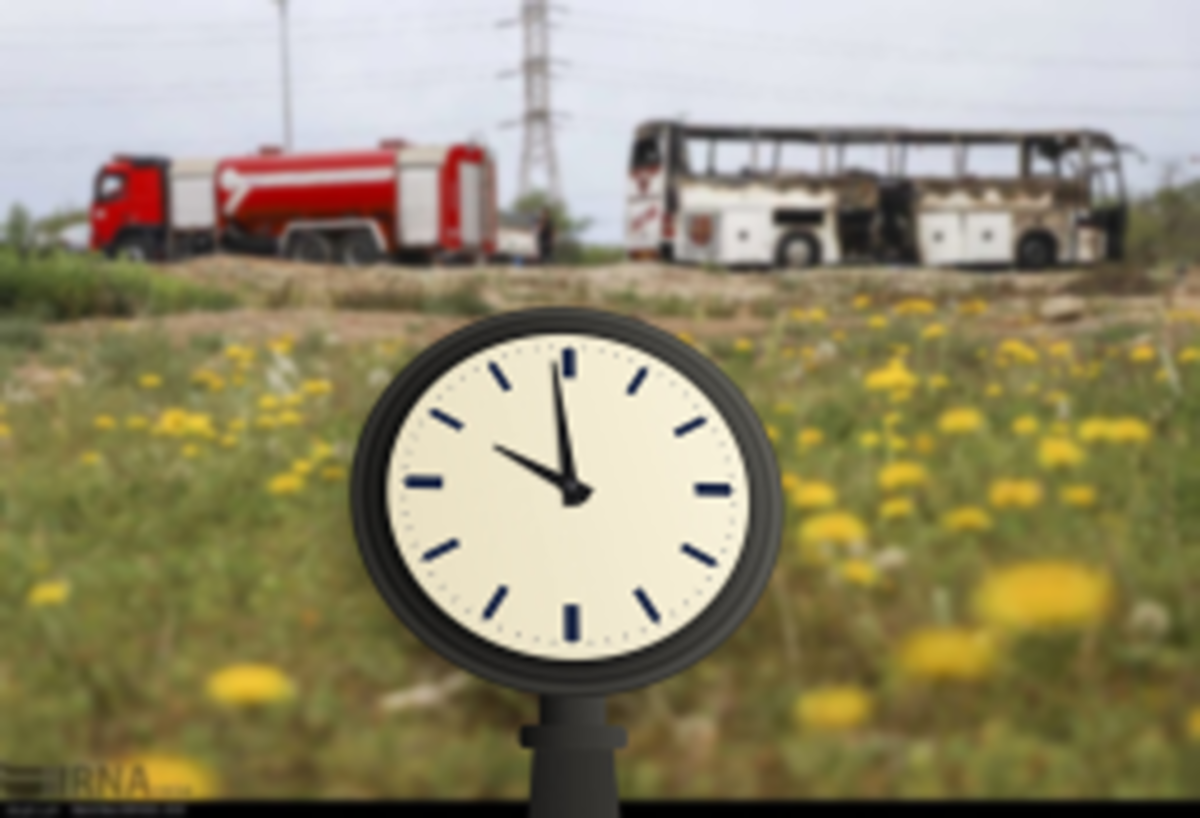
9:59
